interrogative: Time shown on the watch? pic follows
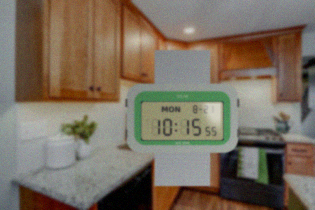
10:15
